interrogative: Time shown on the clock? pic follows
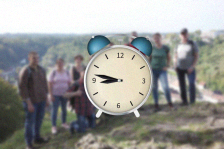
8:47
